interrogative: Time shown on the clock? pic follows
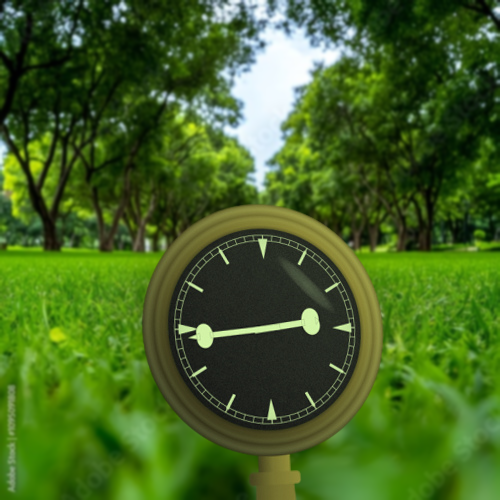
2:44
